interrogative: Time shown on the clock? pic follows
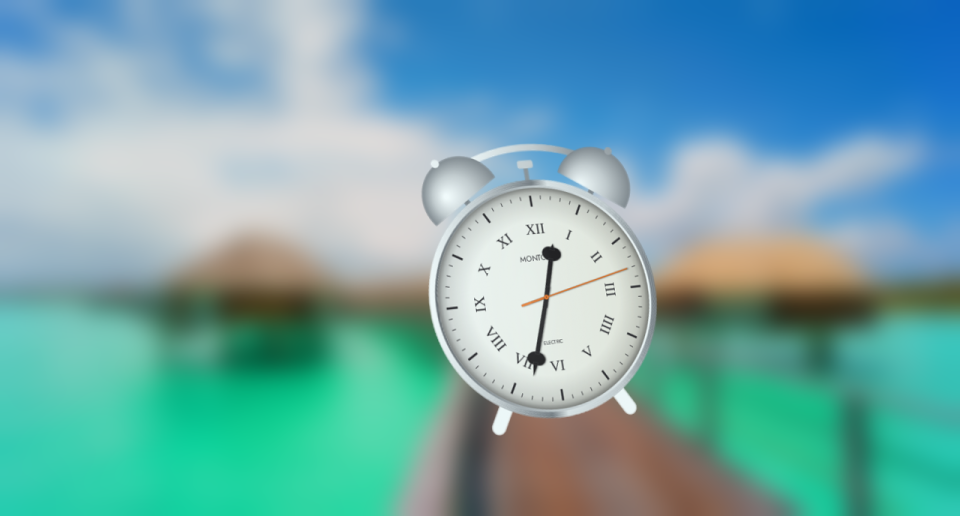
12:33:13
